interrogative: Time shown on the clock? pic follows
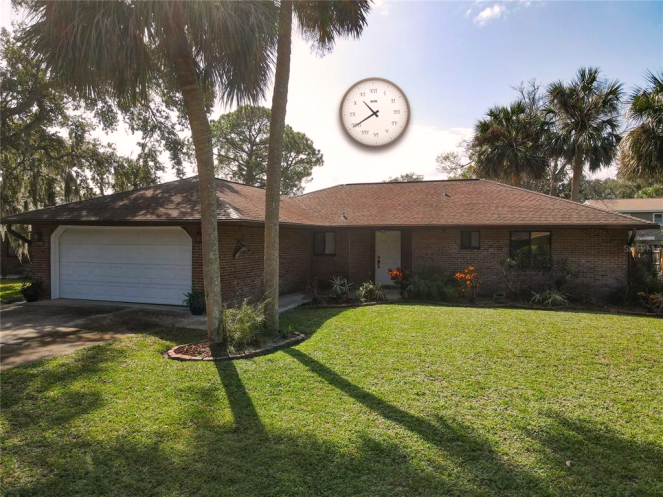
10:40
